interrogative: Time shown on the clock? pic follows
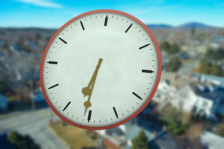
6:31
